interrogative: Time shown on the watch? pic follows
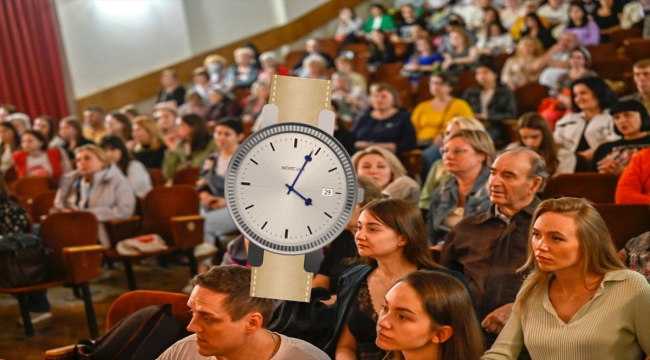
4:04
